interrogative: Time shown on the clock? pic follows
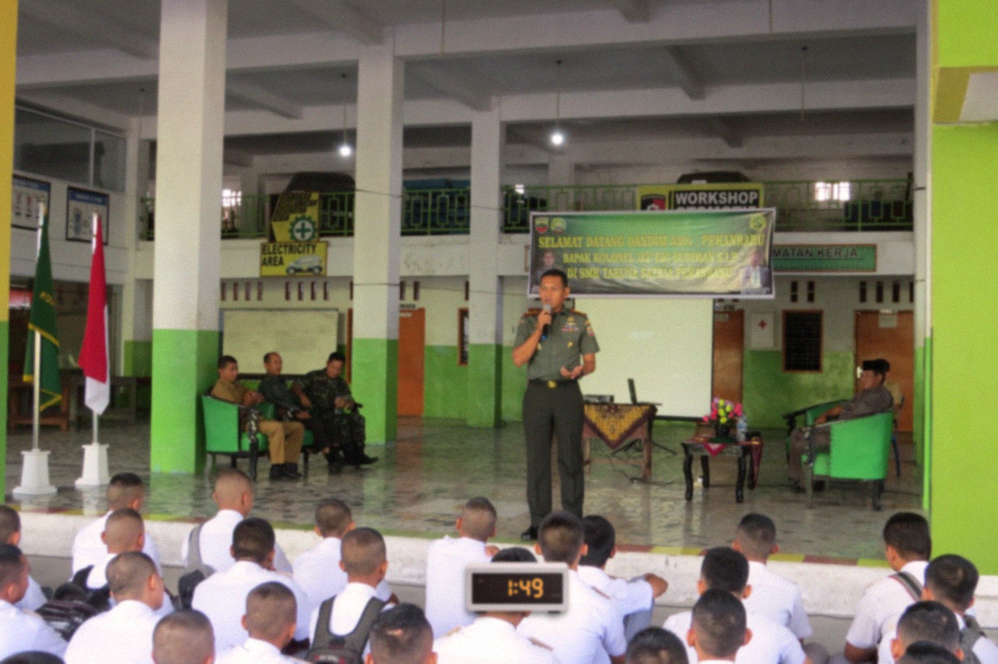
1:49
